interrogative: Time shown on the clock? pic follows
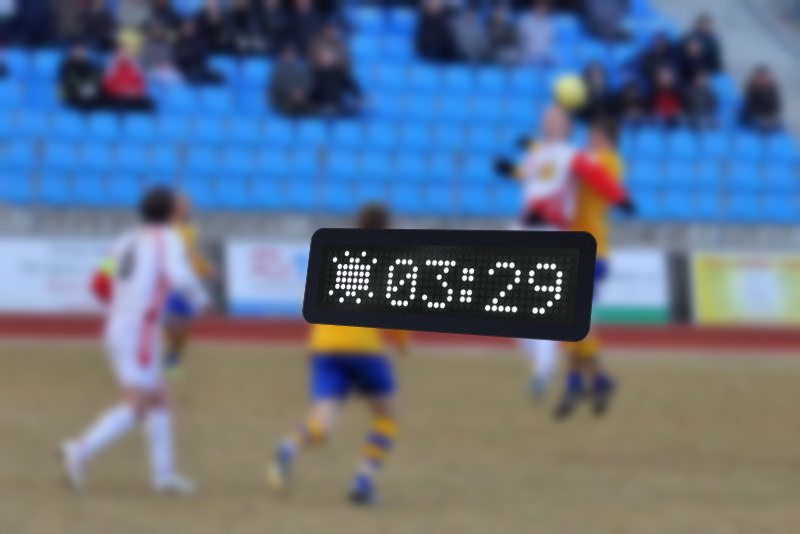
3:29
